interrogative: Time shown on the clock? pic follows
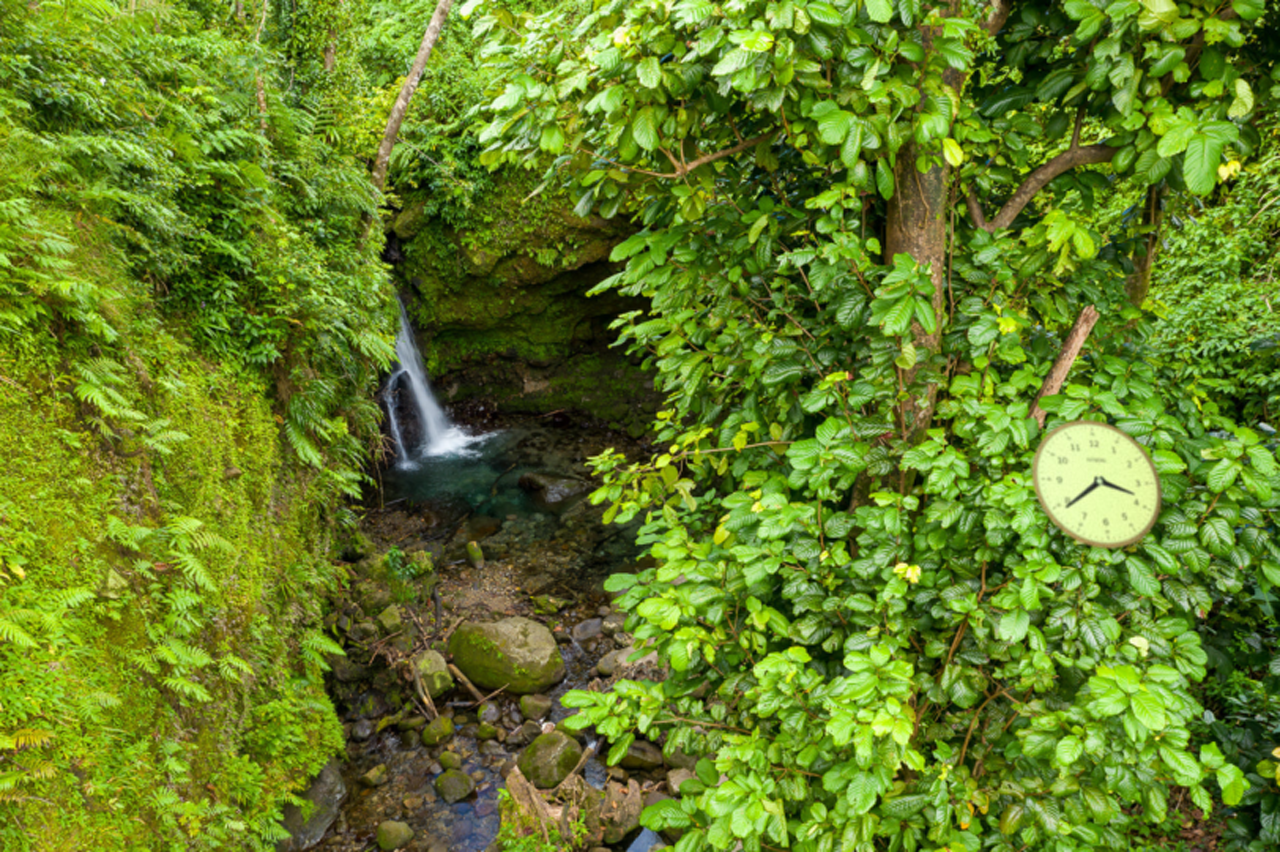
3:39
